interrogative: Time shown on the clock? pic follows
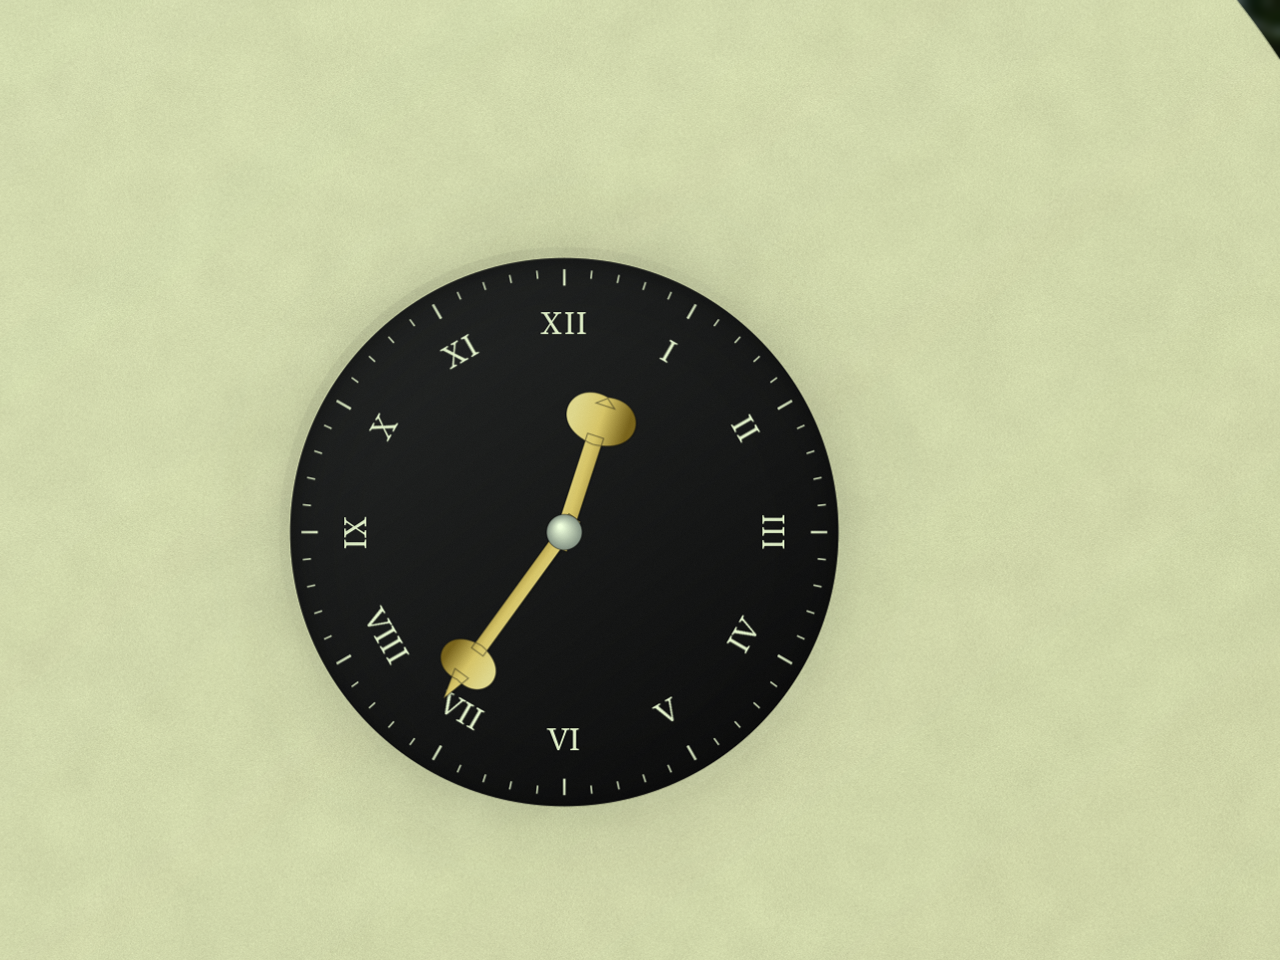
12:36
